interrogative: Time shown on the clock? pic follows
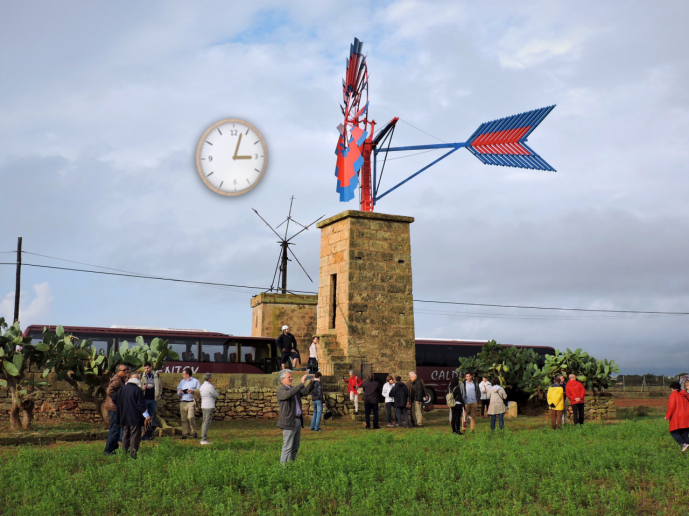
3:03
